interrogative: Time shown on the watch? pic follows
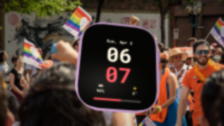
6:07
